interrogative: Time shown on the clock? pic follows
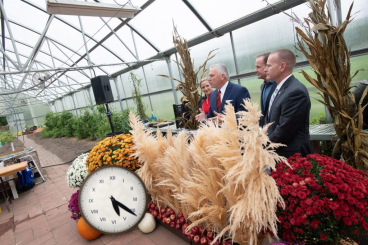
5:21
